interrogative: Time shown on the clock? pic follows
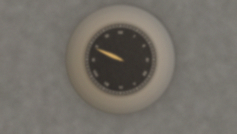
9:49
